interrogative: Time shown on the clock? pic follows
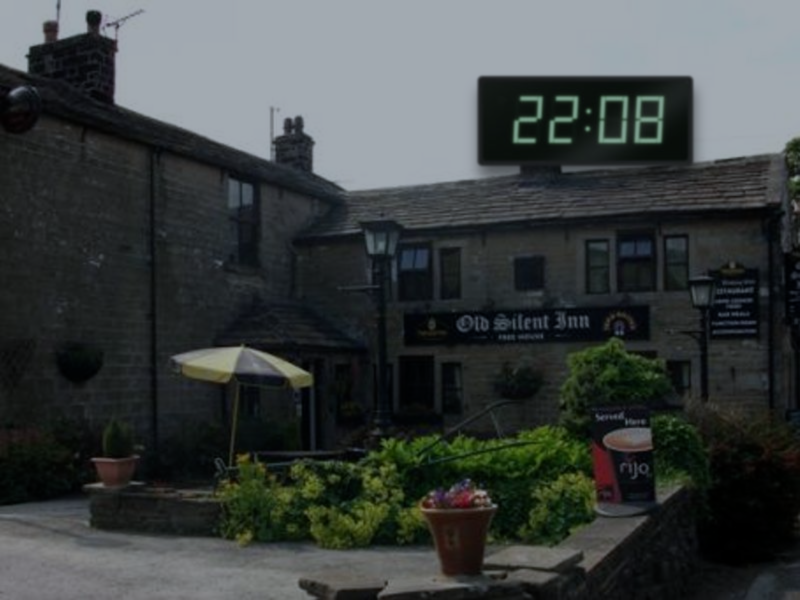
22:08
